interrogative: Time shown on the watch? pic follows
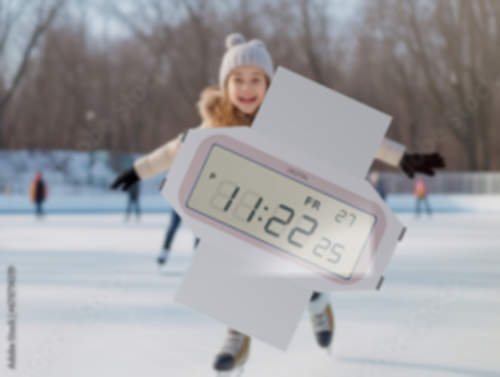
11:22:25
